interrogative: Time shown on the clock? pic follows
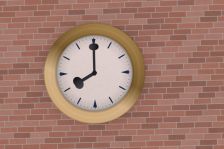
8:00
